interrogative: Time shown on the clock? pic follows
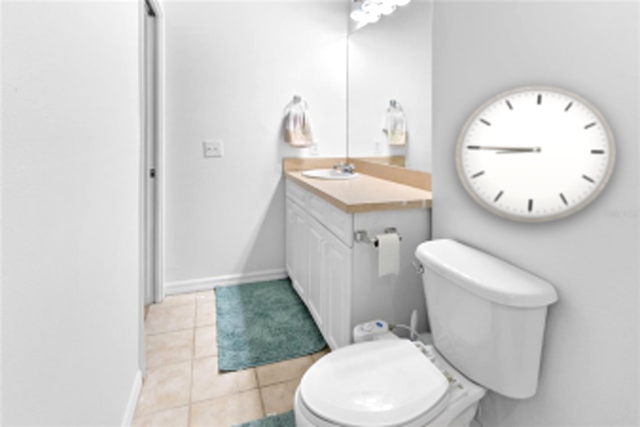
8:45
